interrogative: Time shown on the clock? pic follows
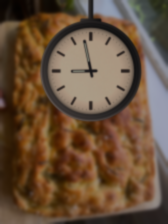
8:58
